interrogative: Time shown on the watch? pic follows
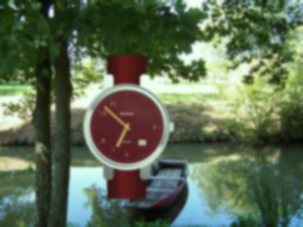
6:52
